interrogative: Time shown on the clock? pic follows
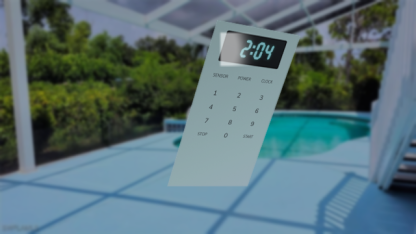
2:04
